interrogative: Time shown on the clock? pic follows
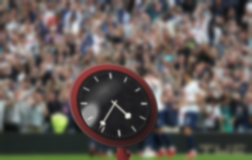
4:36
